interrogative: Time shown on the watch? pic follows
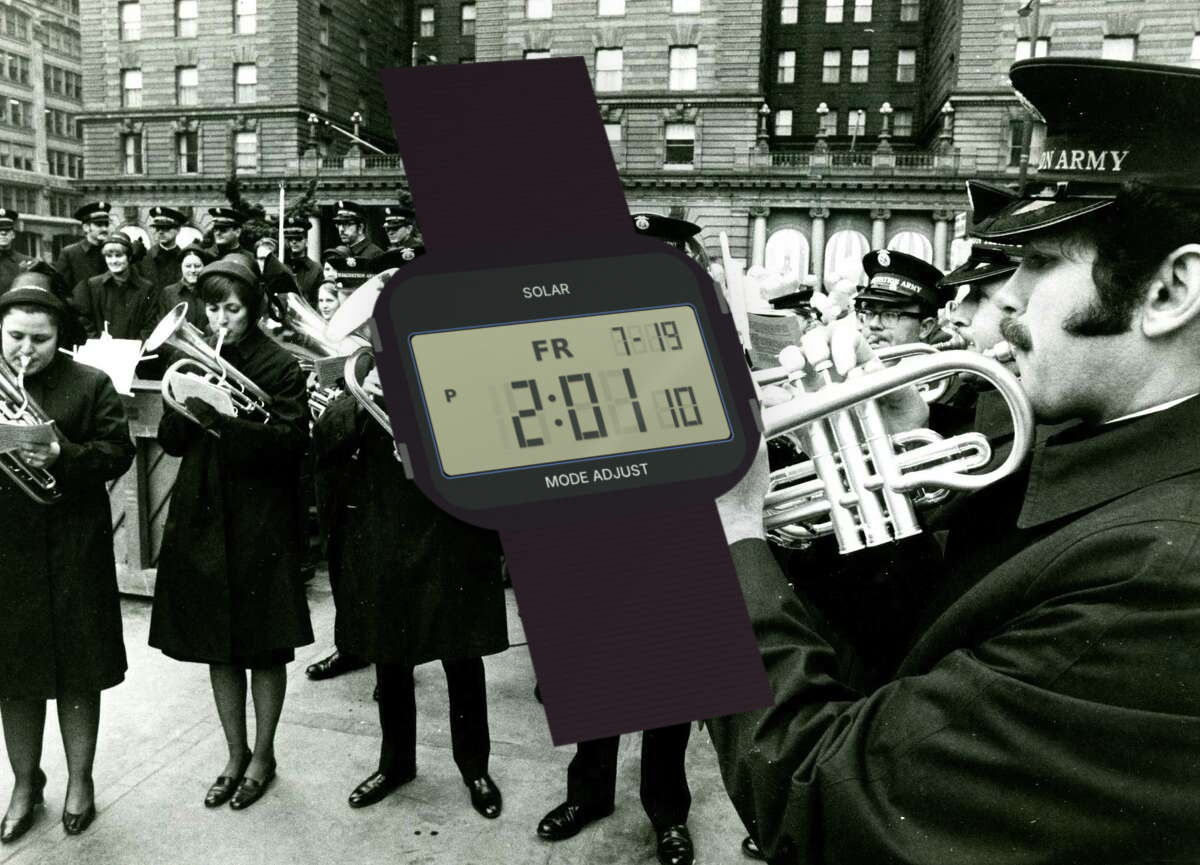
2:01:10
